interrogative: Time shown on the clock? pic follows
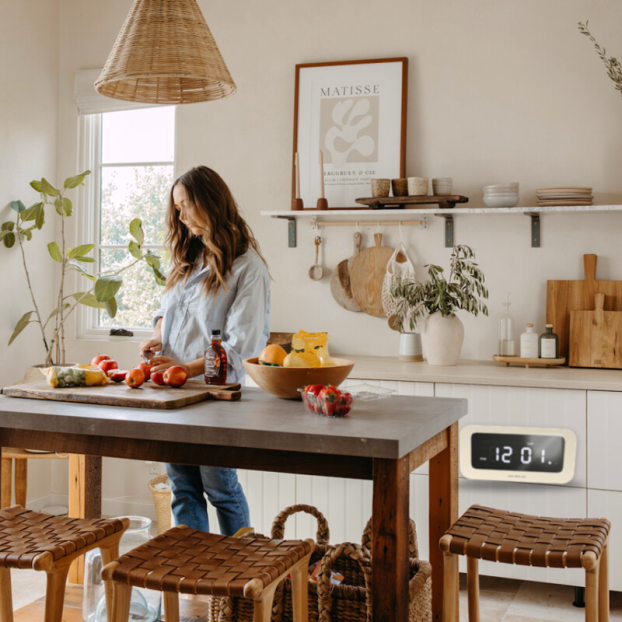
12:01
